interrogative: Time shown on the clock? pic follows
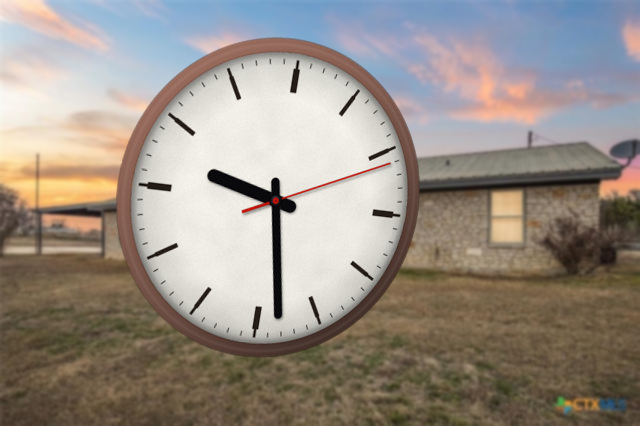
9:28:11
